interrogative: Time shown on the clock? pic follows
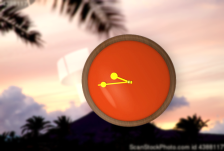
9:44
